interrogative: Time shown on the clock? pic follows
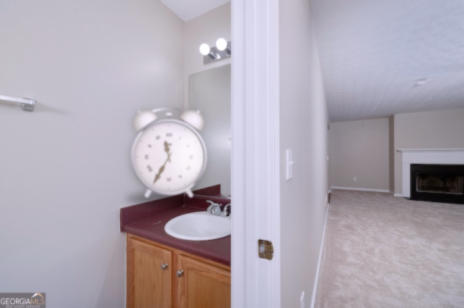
11:35
